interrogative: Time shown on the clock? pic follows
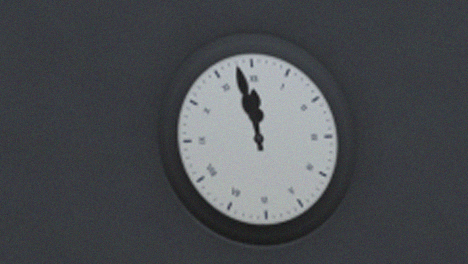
11:58
